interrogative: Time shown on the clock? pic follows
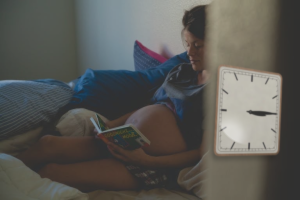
3:15
